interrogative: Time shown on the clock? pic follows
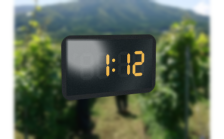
1:12
